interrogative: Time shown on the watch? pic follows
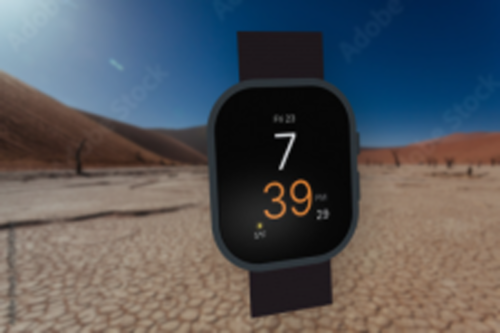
7:39
